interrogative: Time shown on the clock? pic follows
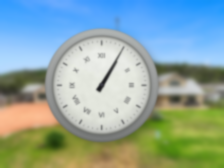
1:05
